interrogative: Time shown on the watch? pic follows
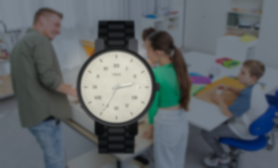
2:35
